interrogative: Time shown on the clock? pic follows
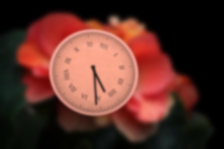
4:26
